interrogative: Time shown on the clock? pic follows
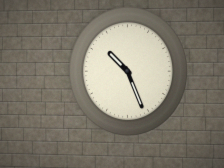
10:26
